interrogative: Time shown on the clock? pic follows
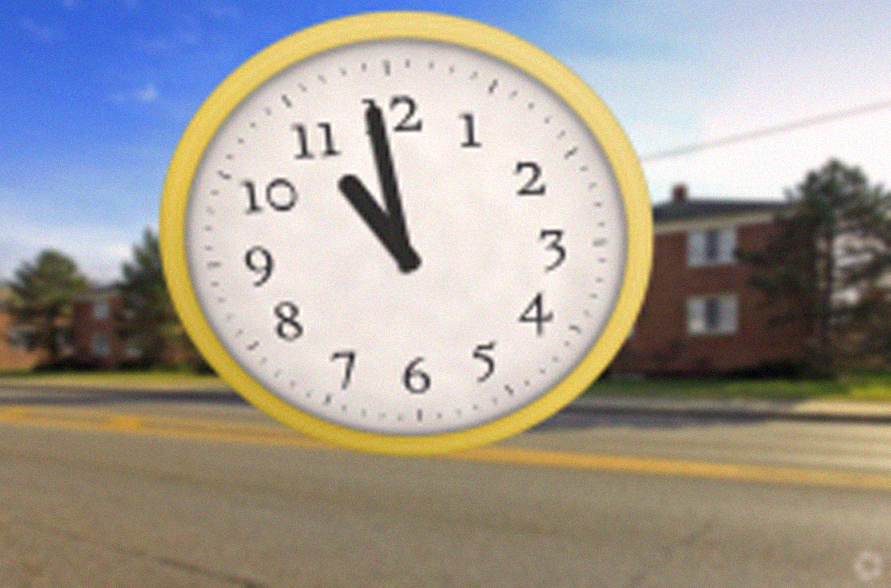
10:59
